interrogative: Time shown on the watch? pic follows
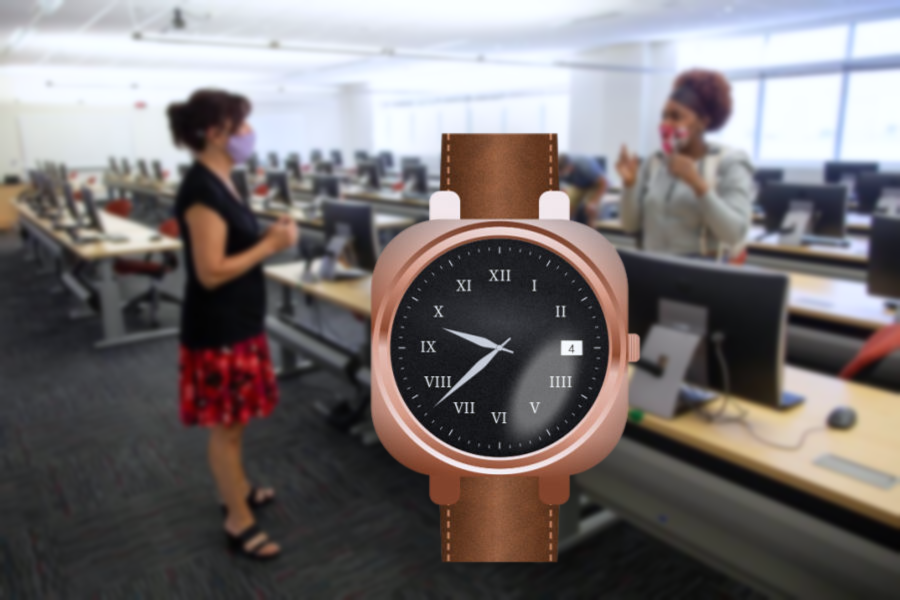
9:38
